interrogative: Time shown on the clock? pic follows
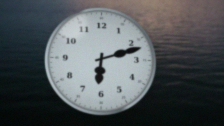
6:12
